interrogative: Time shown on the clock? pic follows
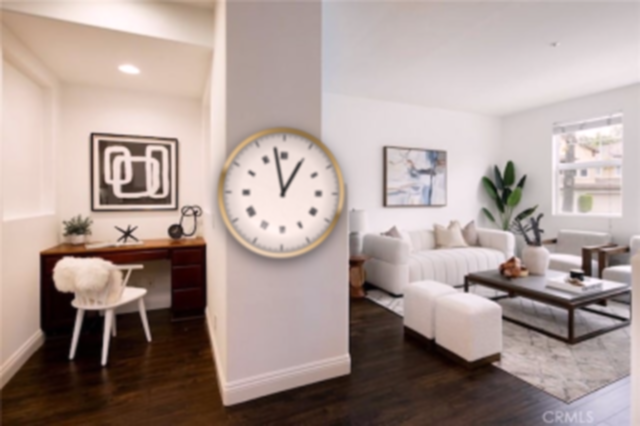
12:58
